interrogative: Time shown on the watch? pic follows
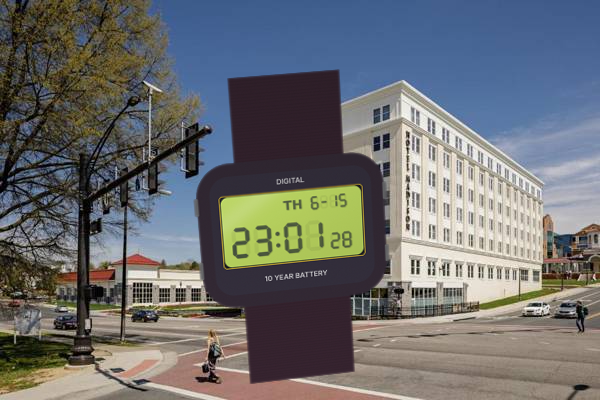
23:01:28
